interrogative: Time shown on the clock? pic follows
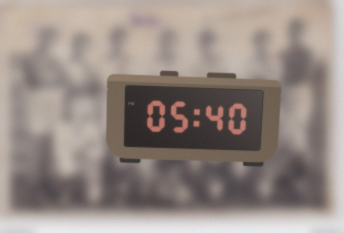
5:40
